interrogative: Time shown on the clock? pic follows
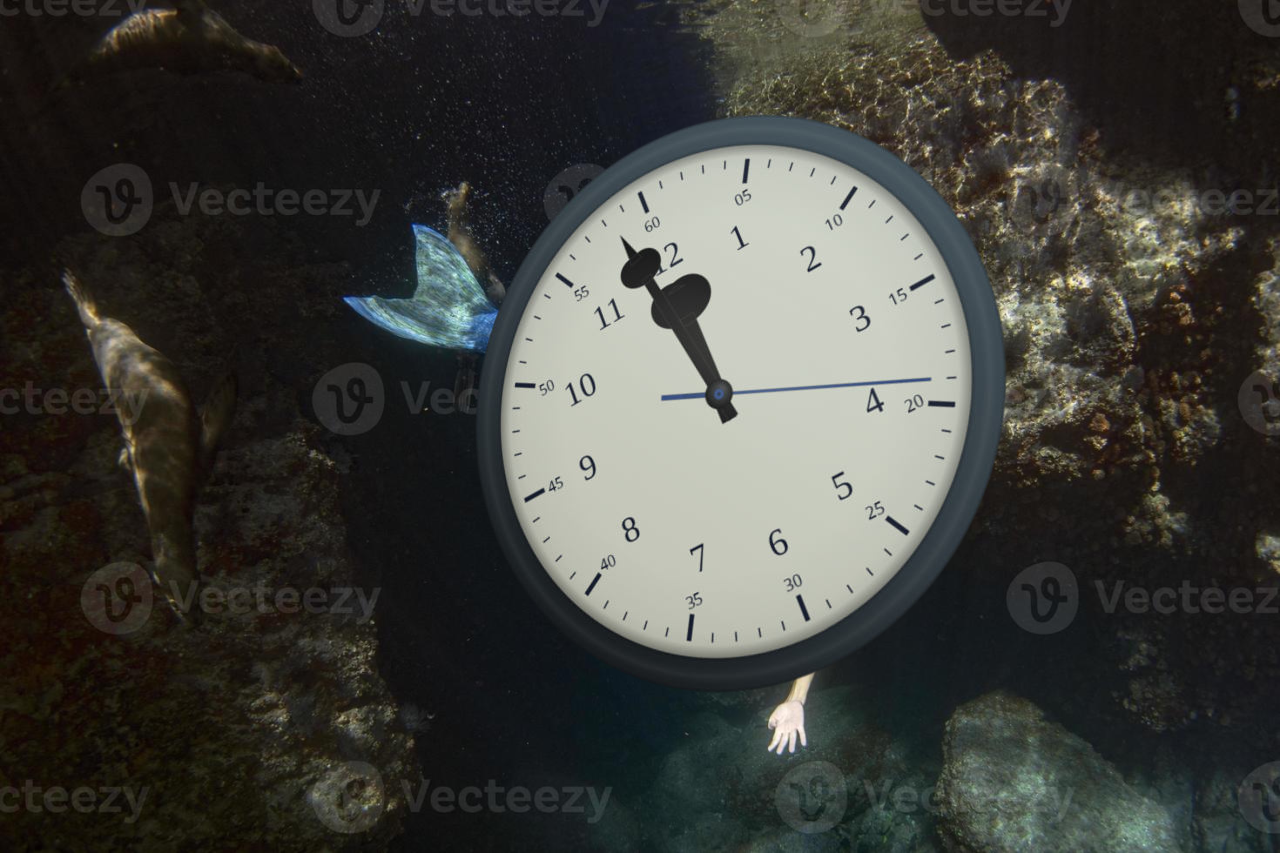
11:58:19
